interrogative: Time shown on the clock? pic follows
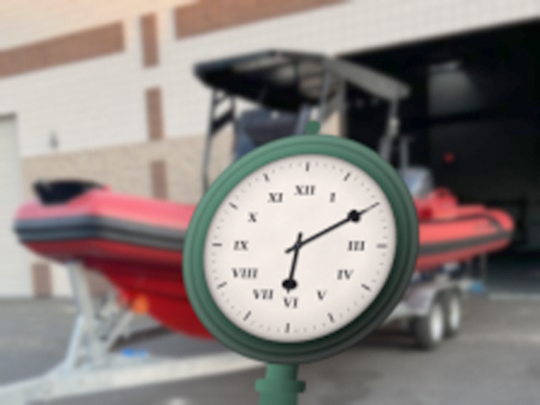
6:10
